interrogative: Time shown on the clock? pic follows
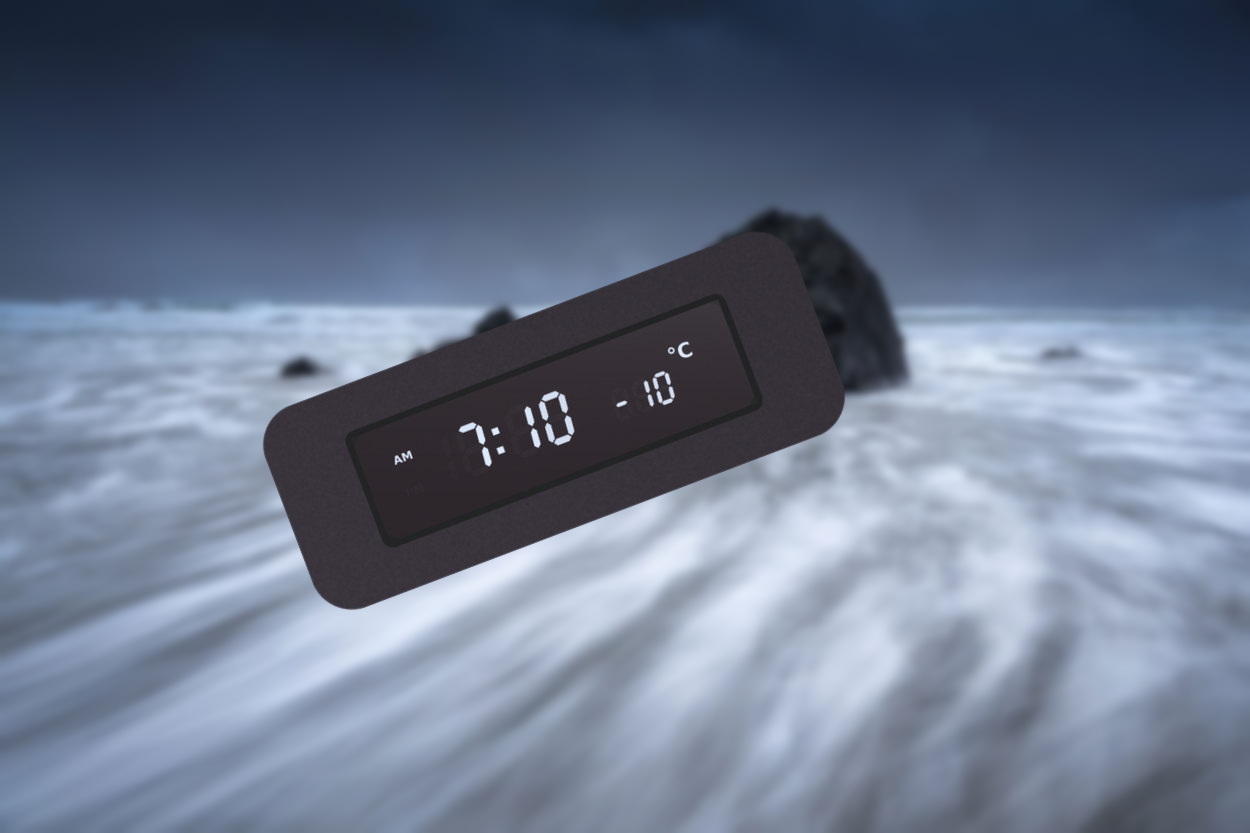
7:10
